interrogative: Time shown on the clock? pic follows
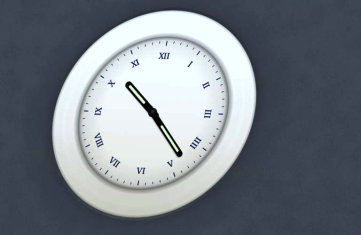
10:23
